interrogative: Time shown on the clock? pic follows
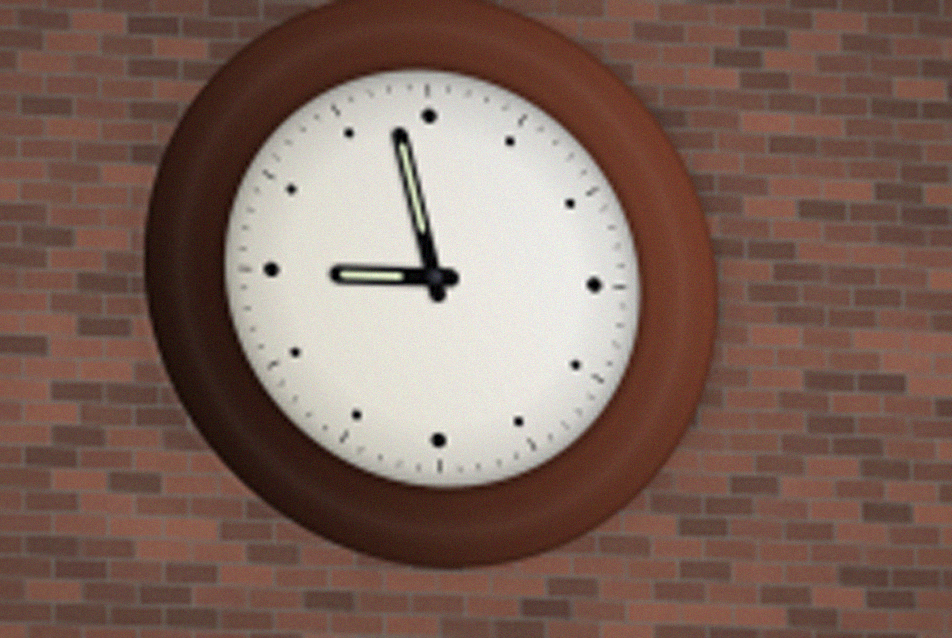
8:58
